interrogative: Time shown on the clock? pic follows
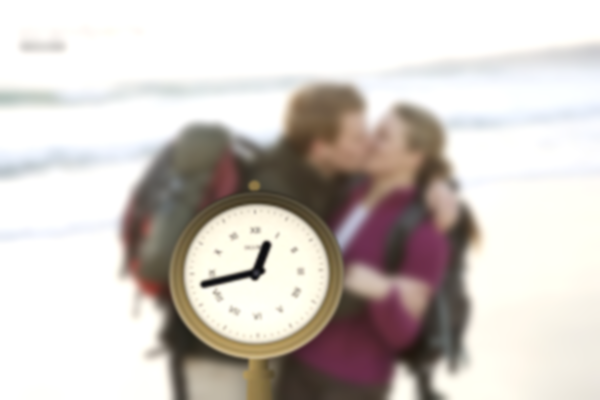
12:43
